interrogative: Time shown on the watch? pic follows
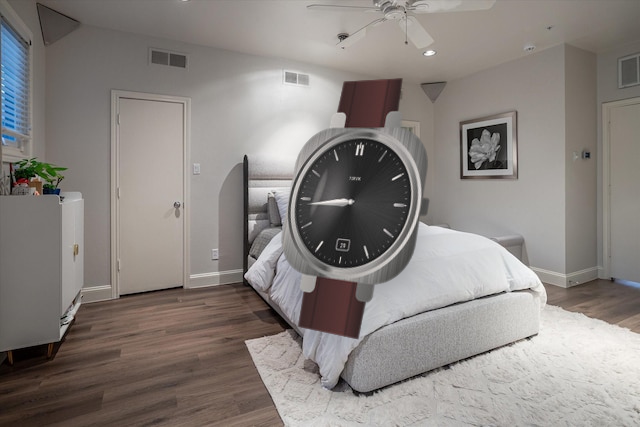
8:44
